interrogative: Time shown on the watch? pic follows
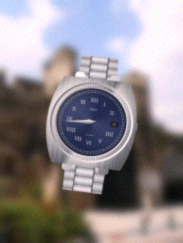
8:44
